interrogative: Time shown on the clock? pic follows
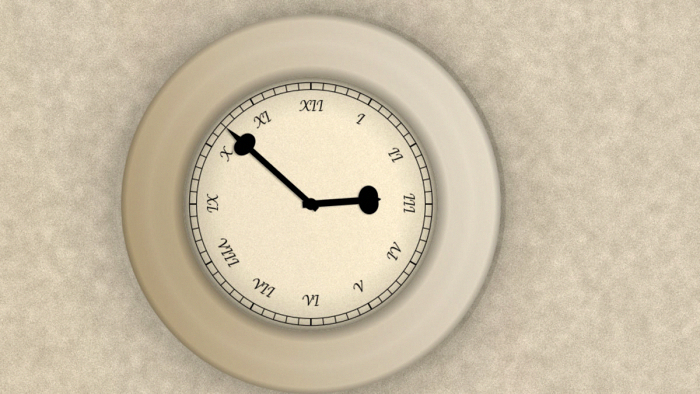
2:52
